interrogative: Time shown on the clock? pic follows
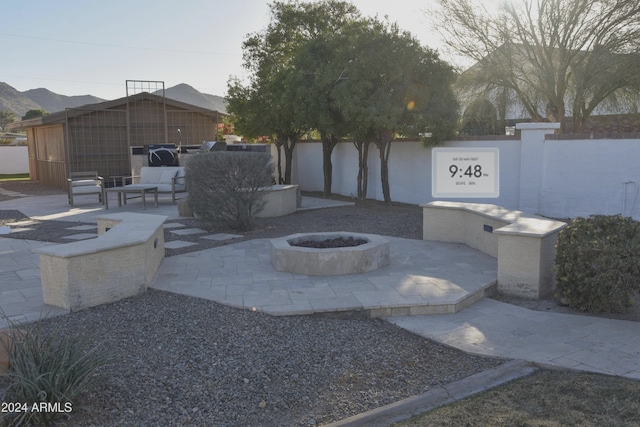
9:48
